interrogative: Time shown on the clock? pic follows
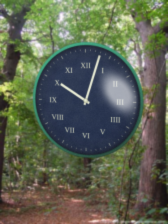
10:03
